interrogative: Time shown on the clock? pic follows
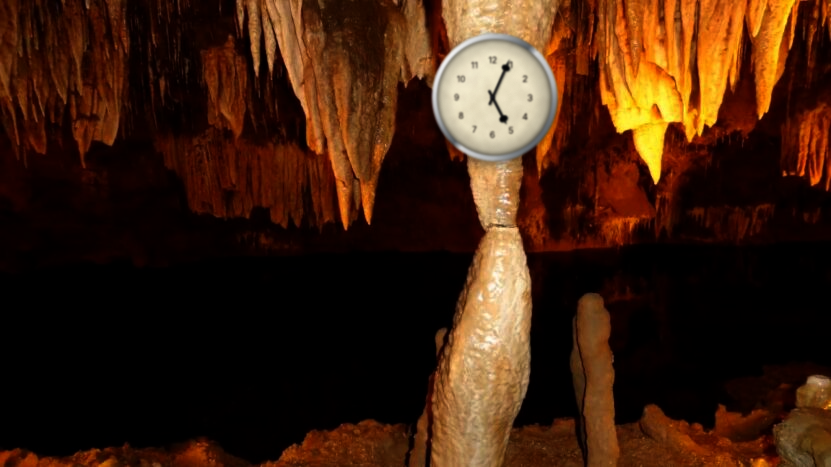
5:04
